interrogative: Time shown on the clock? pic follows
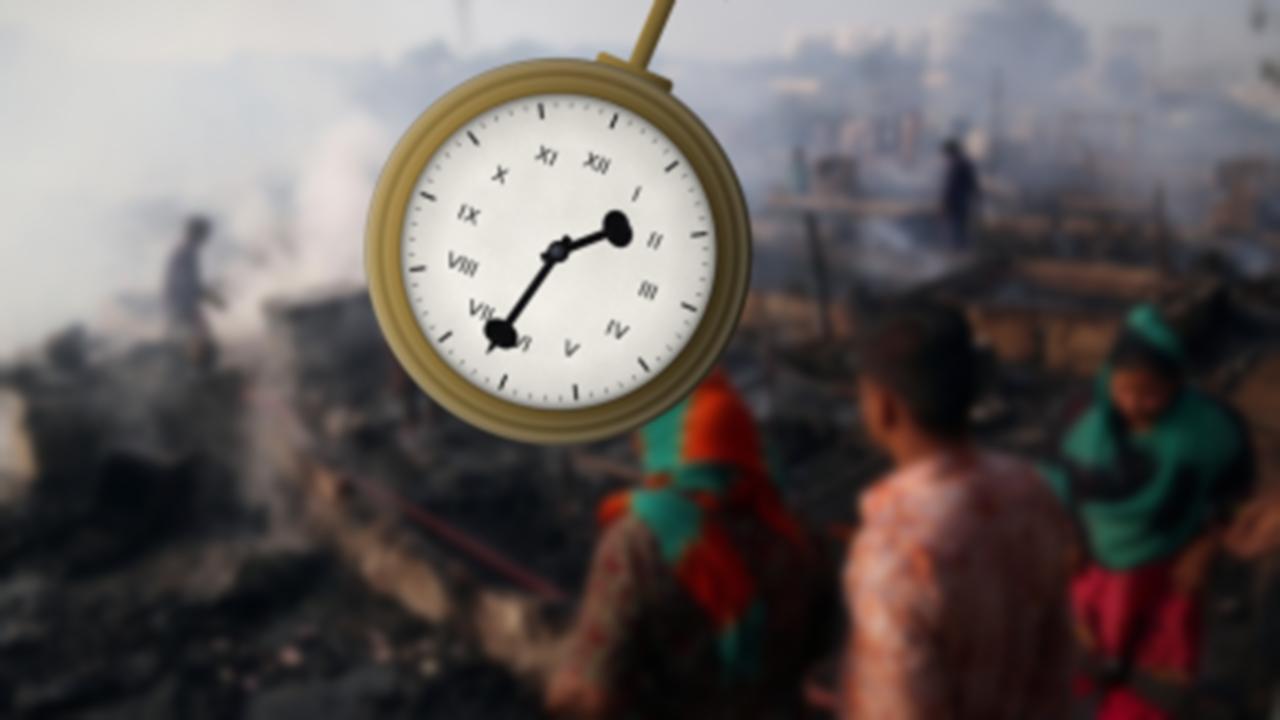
1:32
